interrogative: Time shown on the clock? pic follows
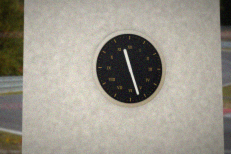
11:27
